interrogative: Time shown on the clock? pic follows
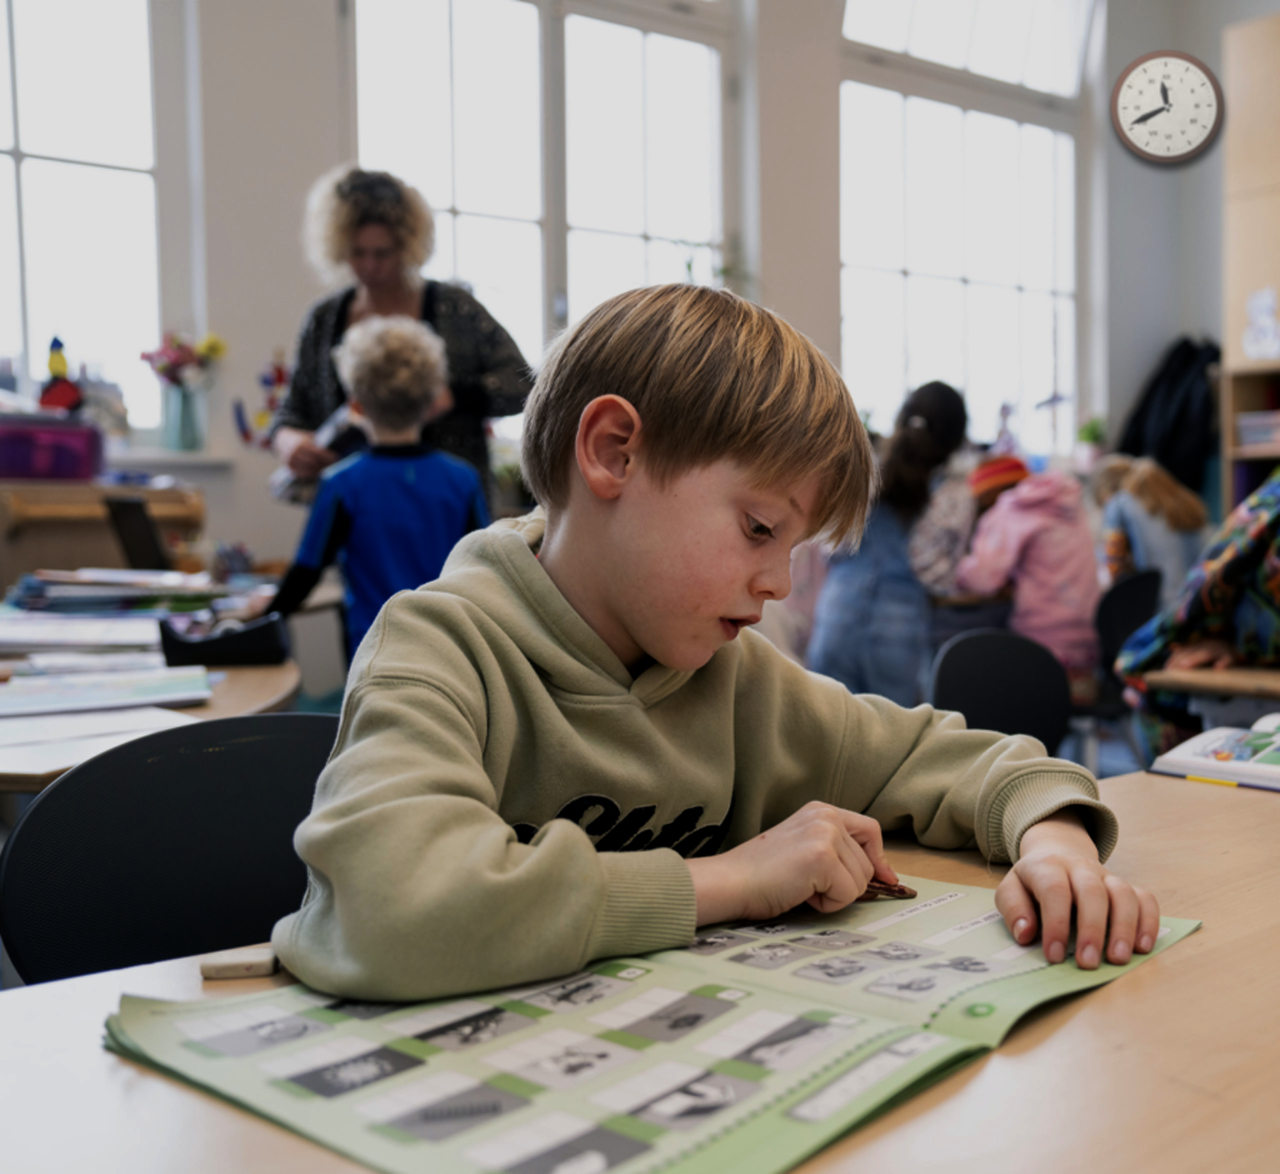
11:41
